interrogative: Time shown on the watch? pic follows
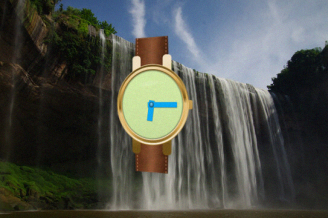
6:15
